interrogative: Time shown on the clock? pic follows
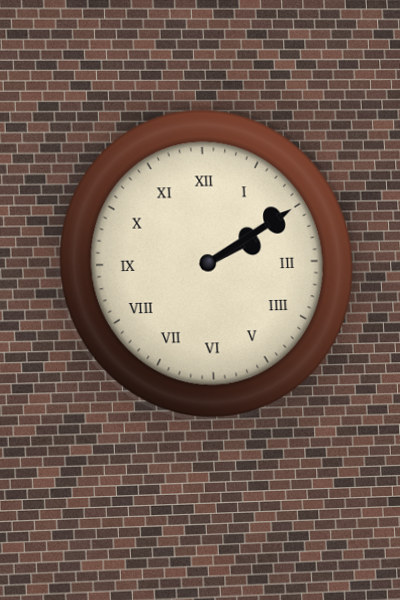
2:10
